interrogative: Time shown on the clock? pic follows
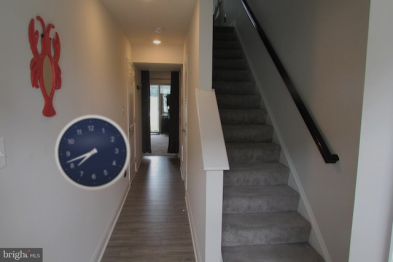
7:42
